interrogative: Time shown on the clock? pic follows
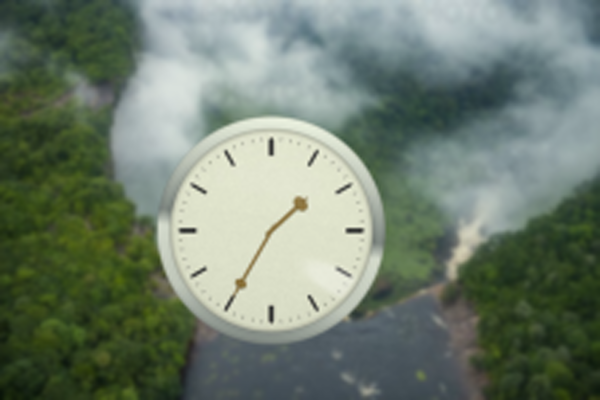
1:35
